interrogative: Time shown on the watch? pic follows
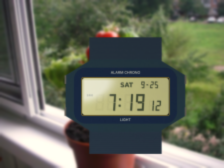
7:19:12
